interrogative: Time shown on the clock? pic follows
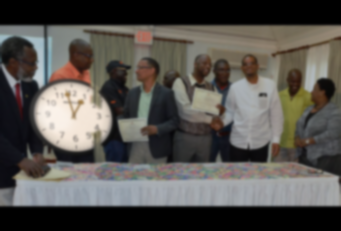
12:58
